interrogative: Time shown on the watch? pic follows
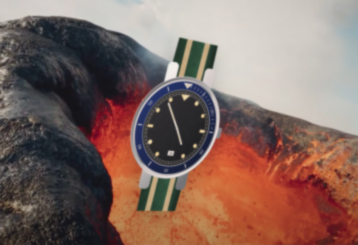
4:54
